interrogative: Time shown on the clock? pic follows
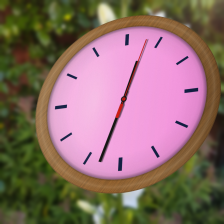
12:33:03
